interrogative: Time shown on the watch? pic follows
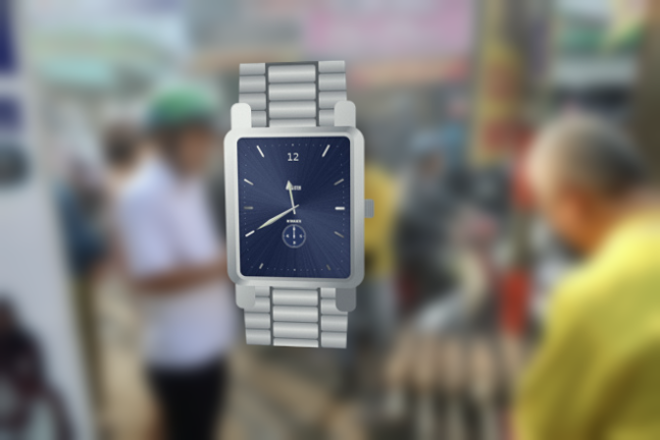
11:40
